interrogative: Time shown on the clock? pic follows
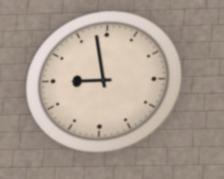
8:58
